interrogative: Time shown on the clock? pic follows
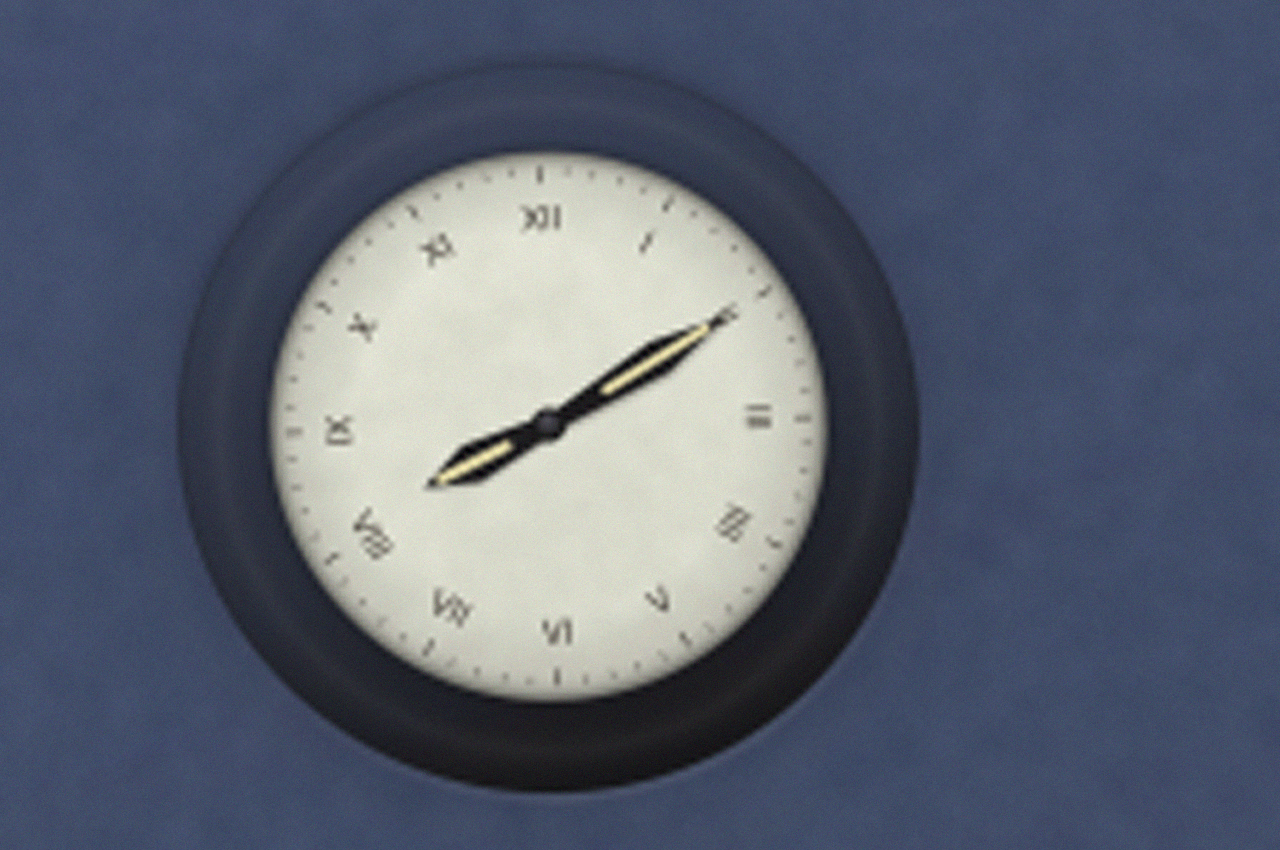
8:10
